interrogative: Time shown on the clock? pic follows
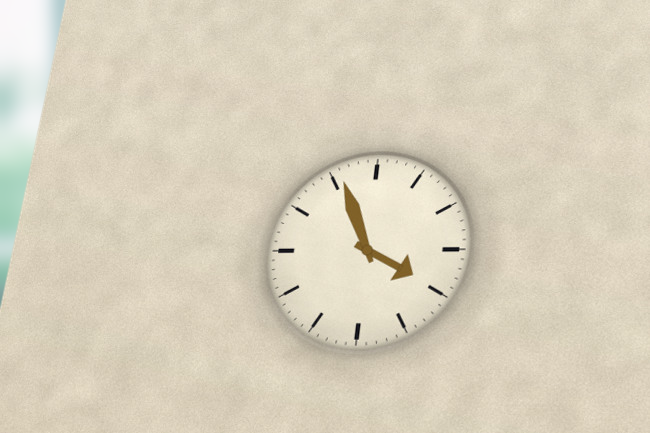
3:56
